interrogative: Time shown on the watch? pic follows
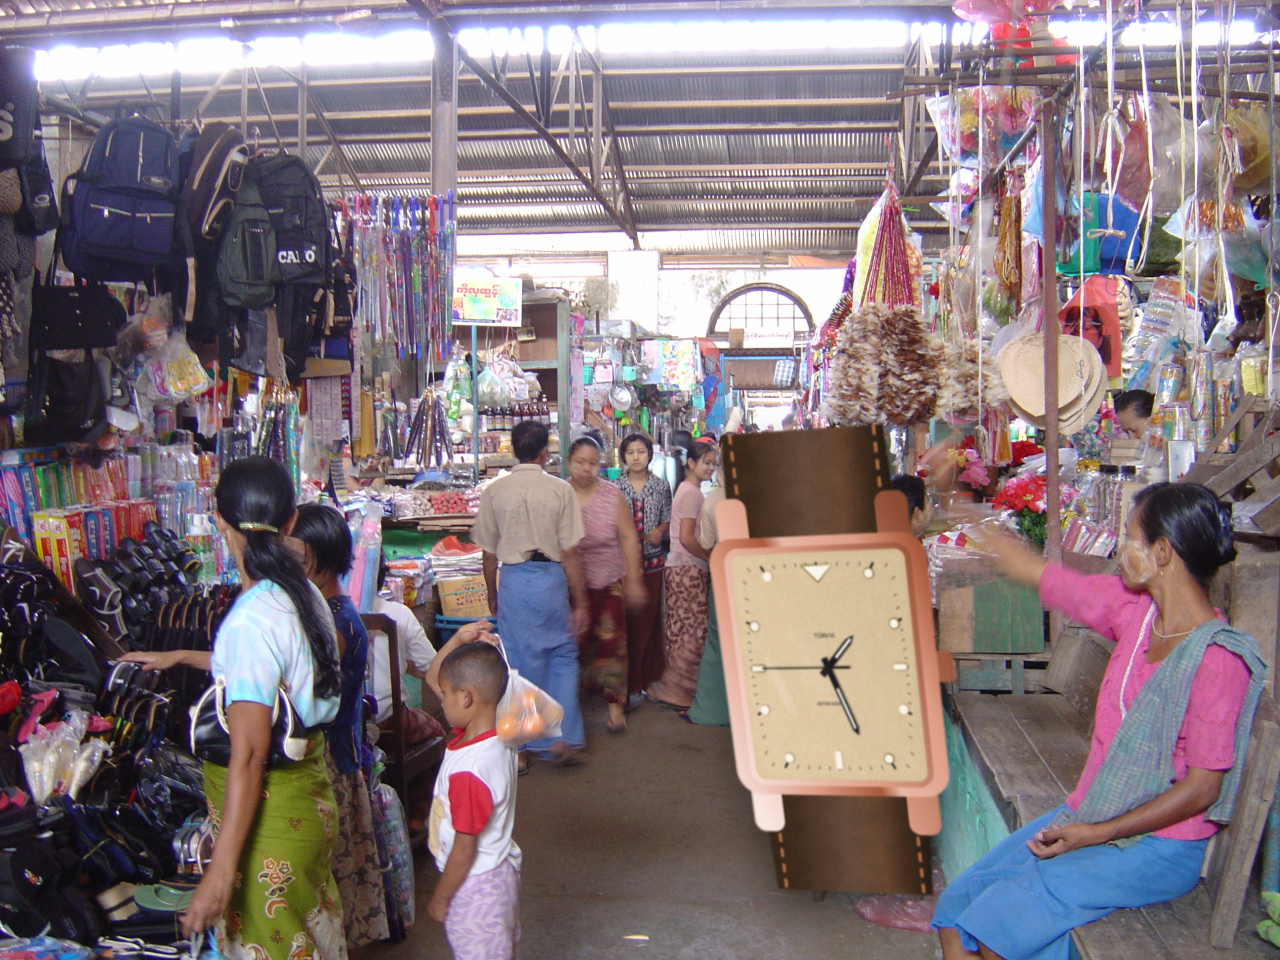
1:26:45
